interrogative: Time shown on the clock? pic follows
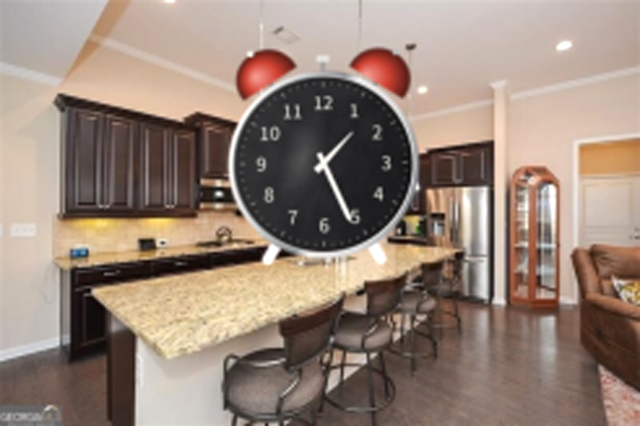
1:26
